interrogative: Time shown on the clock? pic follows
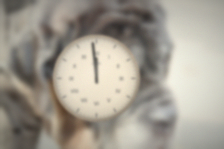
11:59
